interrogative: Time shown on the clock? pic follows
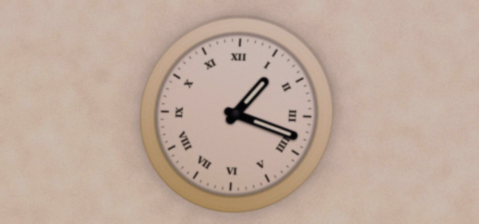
1:18
